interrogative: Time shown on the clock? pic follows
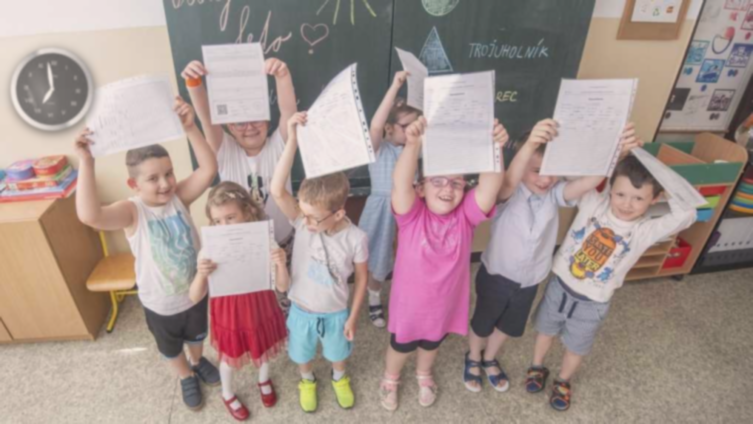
6:58
